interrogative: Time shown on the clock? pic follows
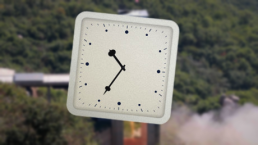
10:35
